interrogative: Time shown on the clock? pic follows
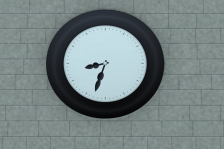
8:33
